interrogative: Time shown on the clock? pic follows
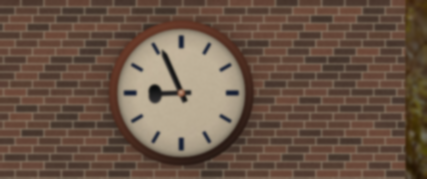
8:56
